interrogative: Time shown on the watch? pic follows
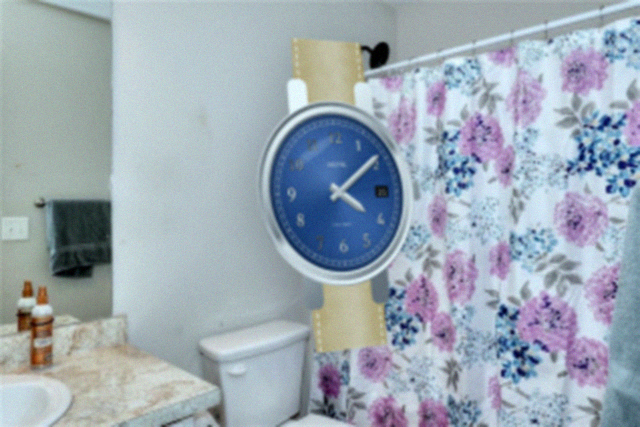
4:09
